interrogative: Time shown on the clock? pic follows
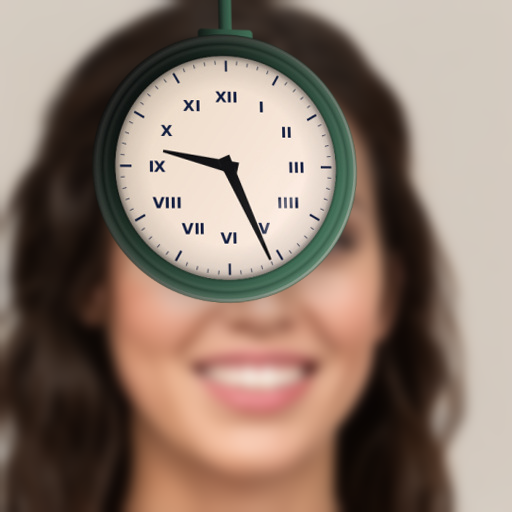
9:26
